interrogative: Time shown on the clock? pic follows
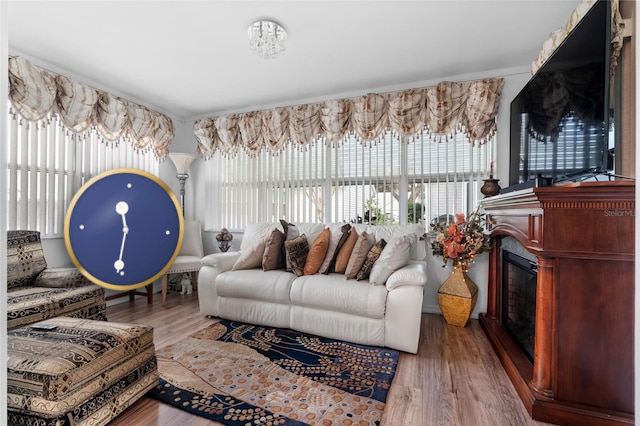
11:31
